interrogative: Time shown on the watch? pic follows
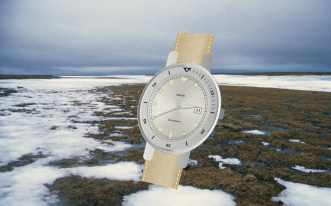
2:40
